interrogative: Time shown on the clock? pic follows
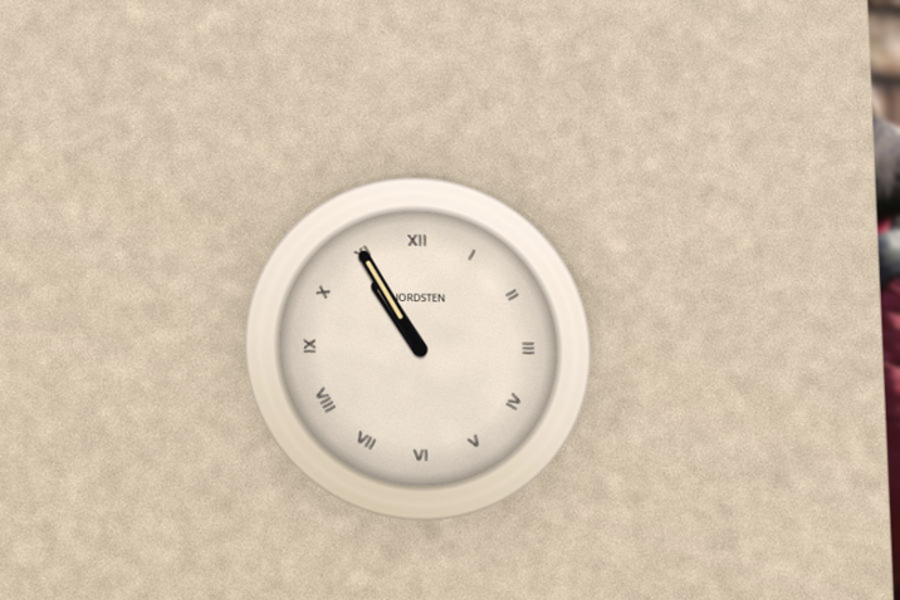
10:55
